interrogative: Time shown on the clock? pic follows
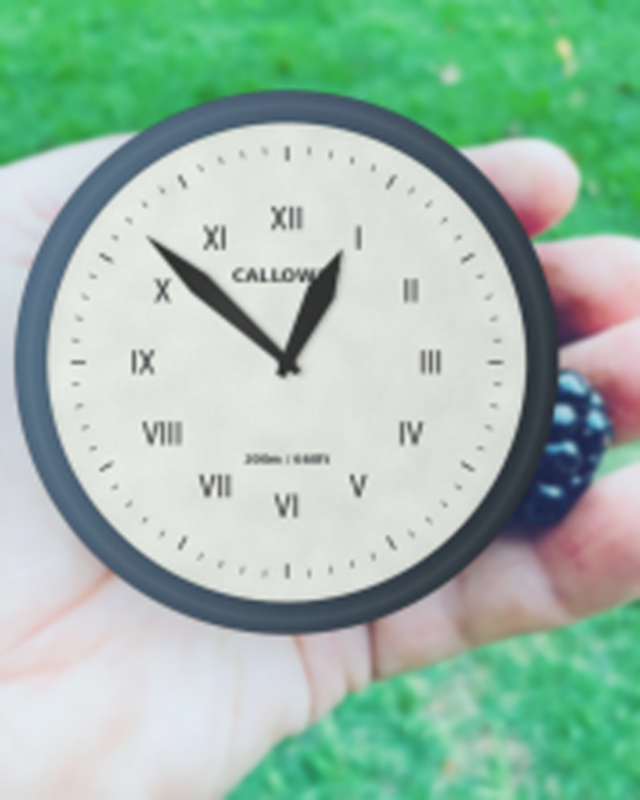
12:52
